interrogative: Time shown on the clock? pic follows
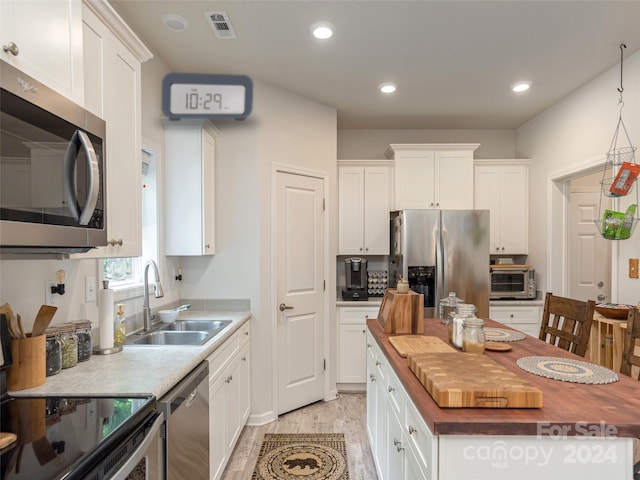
10:29
